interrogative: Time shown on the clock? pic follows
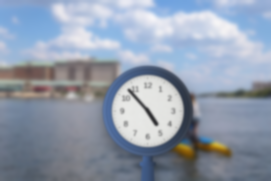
4:53
